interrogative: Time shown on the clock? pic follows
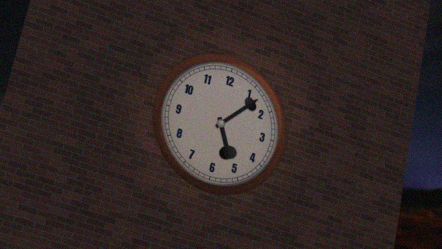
5:07
